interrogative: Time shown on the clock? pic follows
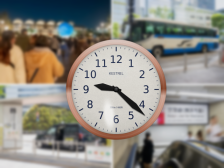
9:22
